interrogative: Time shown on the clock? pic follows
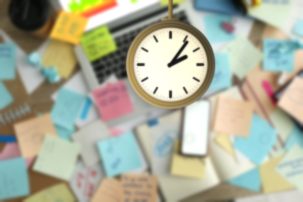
2:06
